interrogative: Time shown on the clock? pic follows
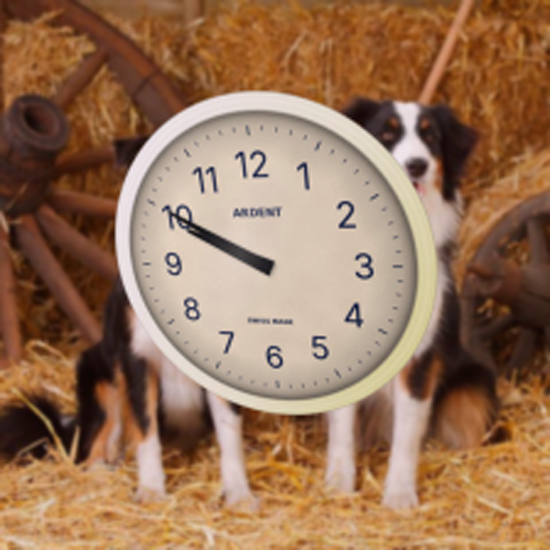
9:50
